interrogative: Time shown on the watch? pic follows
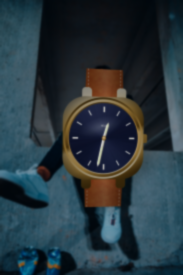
12:32
